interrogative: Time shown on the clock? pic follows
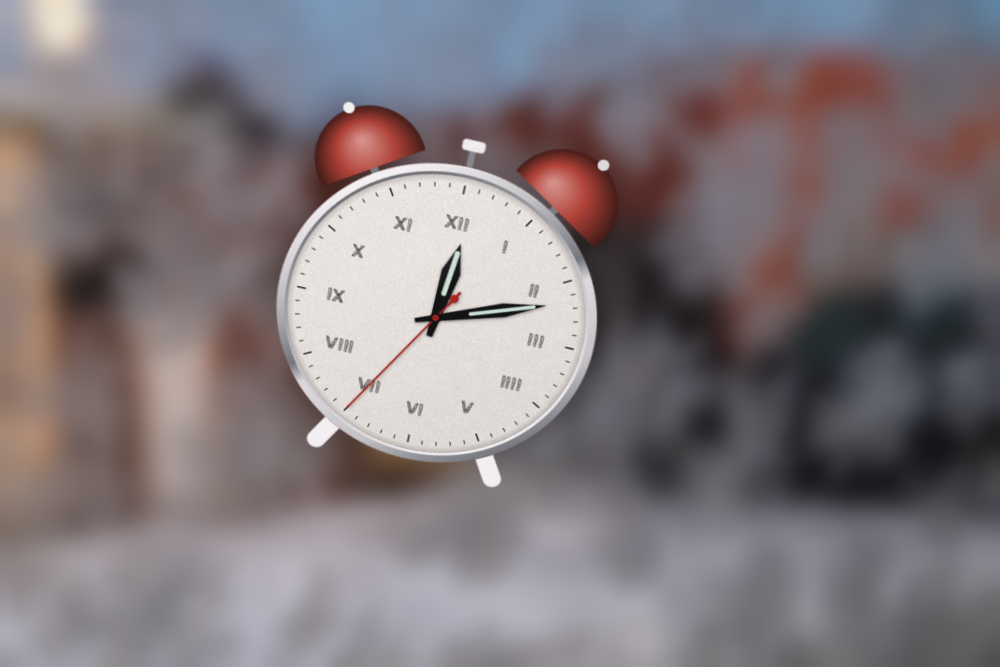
12:11:35
